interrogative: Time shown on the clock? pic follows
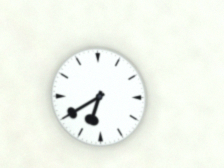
6:40
